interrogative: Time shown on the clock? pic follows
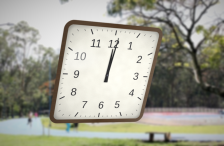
12:01
